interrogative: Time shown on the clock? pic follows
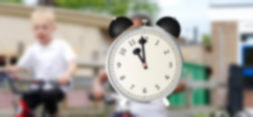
10:59
